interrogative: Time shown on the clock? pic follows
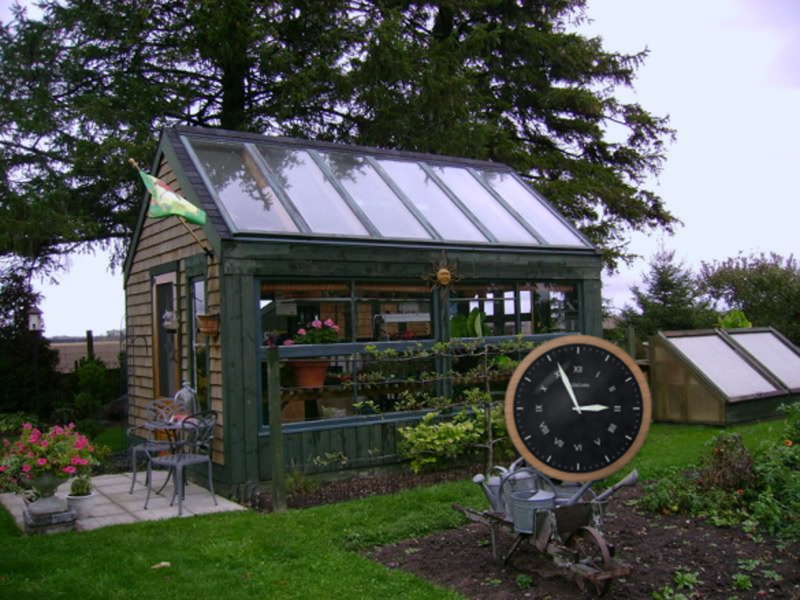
2:56
